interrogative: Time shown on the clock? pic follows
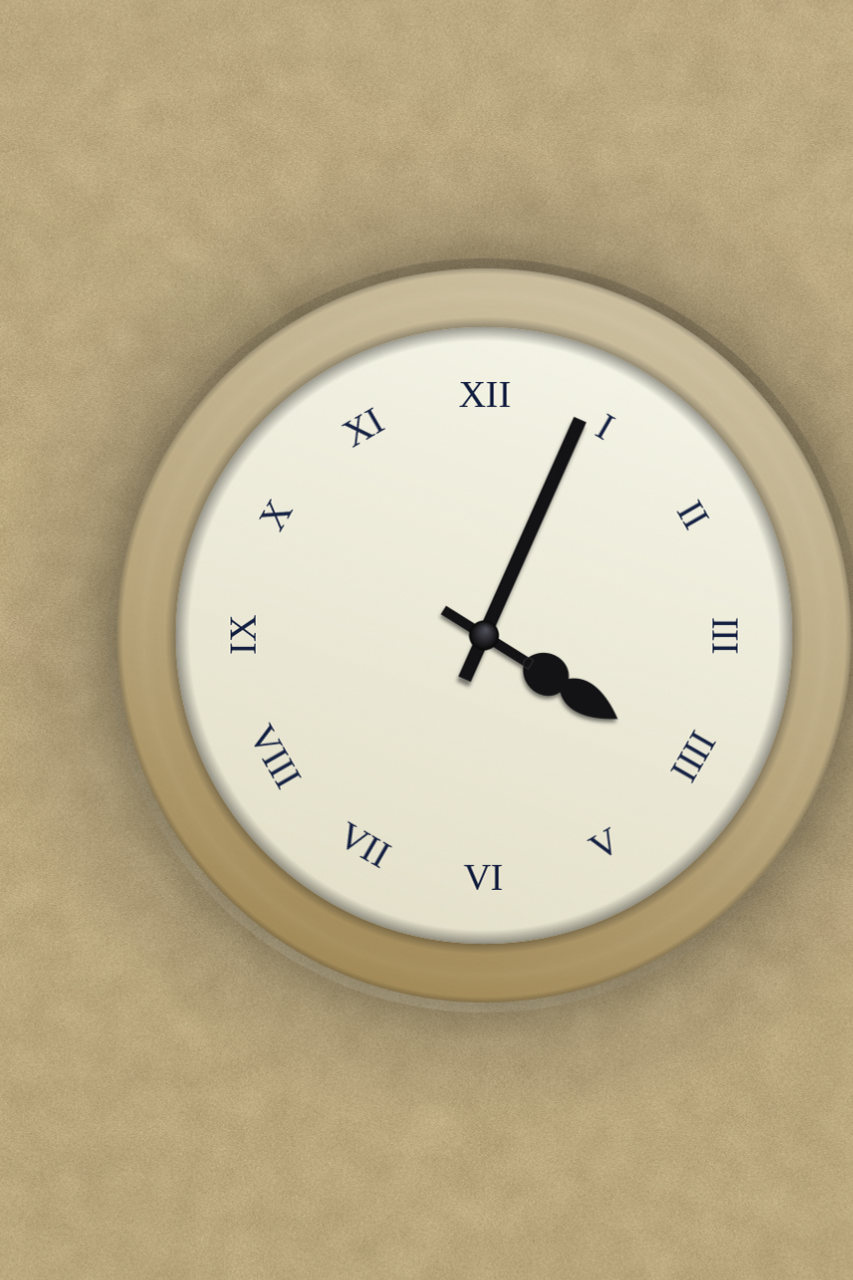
4:04
